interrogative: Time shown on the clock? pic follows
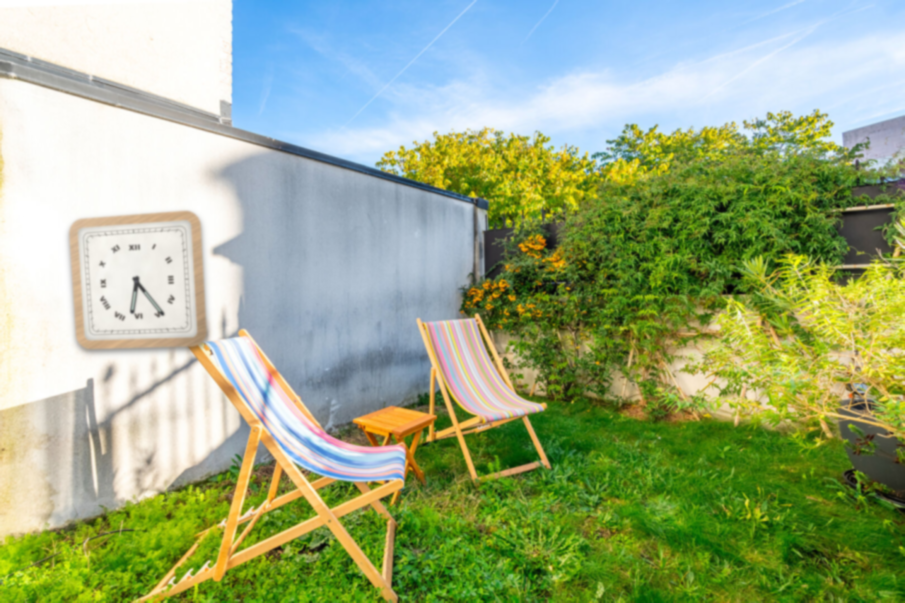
6:24
